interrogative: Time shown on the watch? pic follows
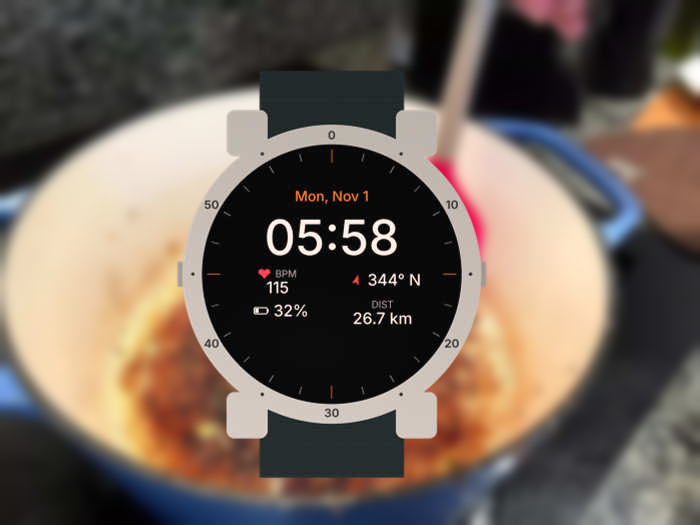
5:58
